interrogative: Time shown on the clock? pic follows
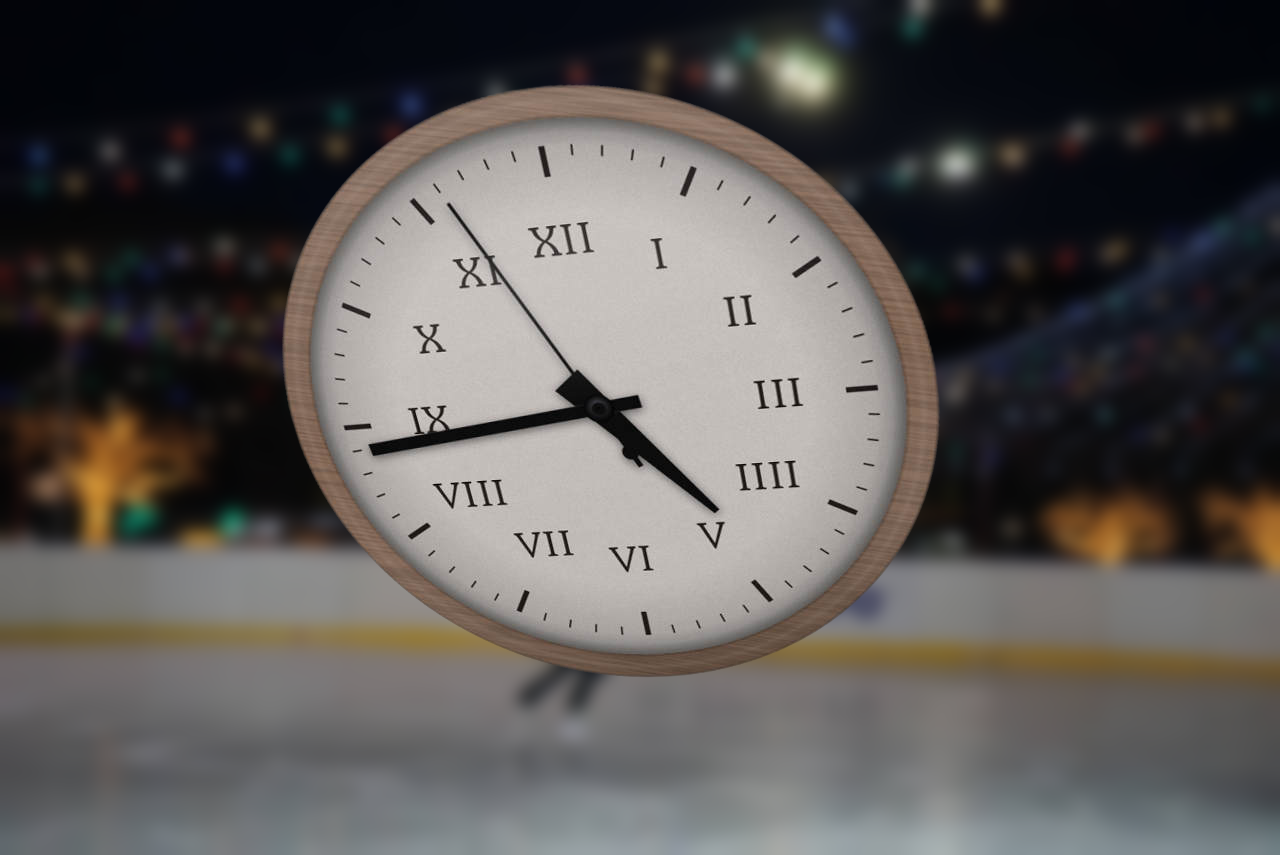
4:43:56
